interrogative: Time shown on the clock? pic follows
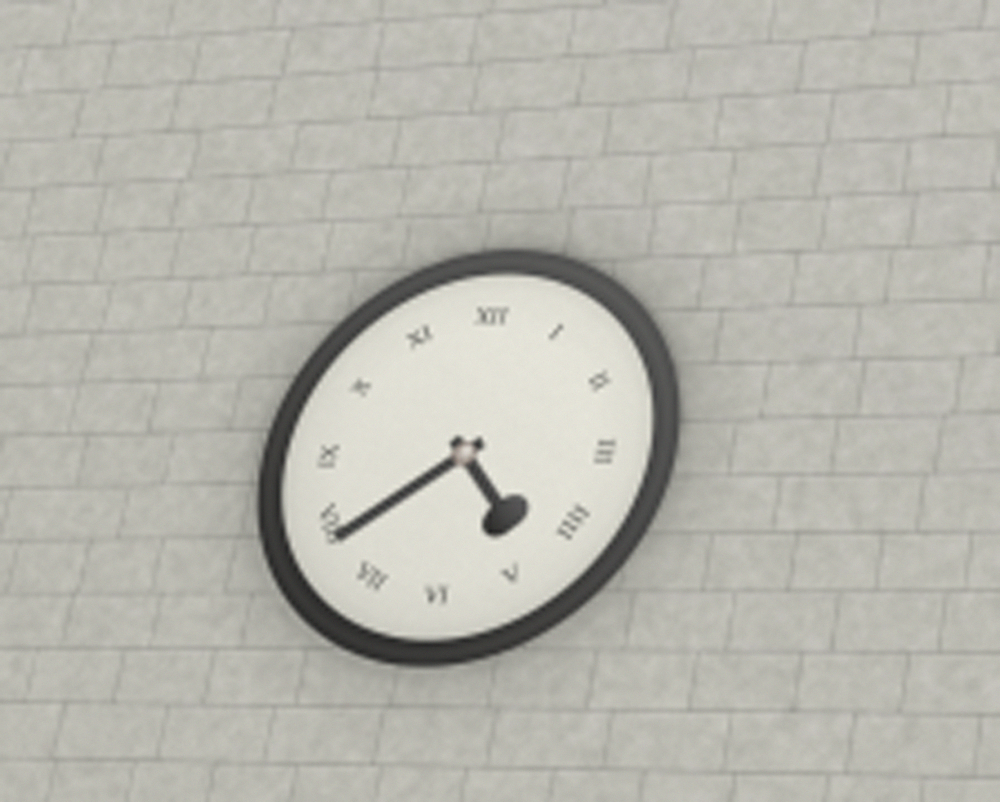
4:39
